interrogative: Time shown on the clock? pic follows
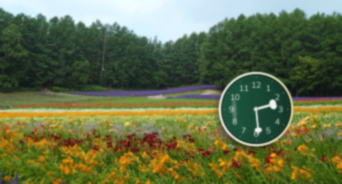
2:29
